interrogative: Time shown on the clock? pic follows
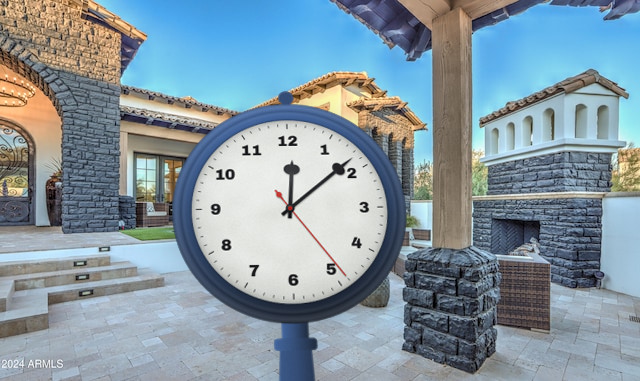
12:08:24
